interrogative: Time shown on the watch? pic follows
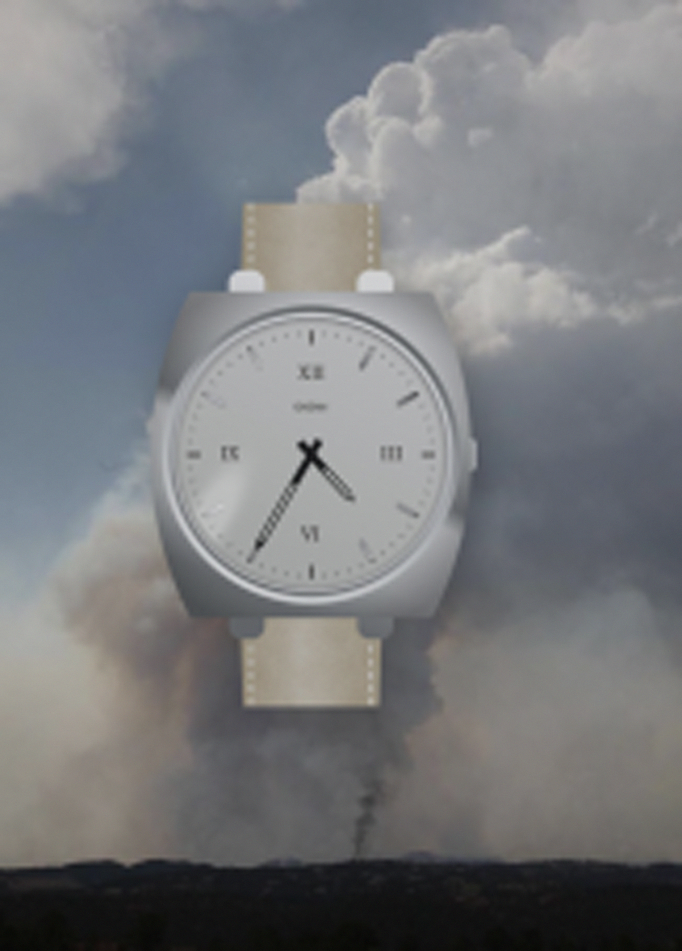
4:35
